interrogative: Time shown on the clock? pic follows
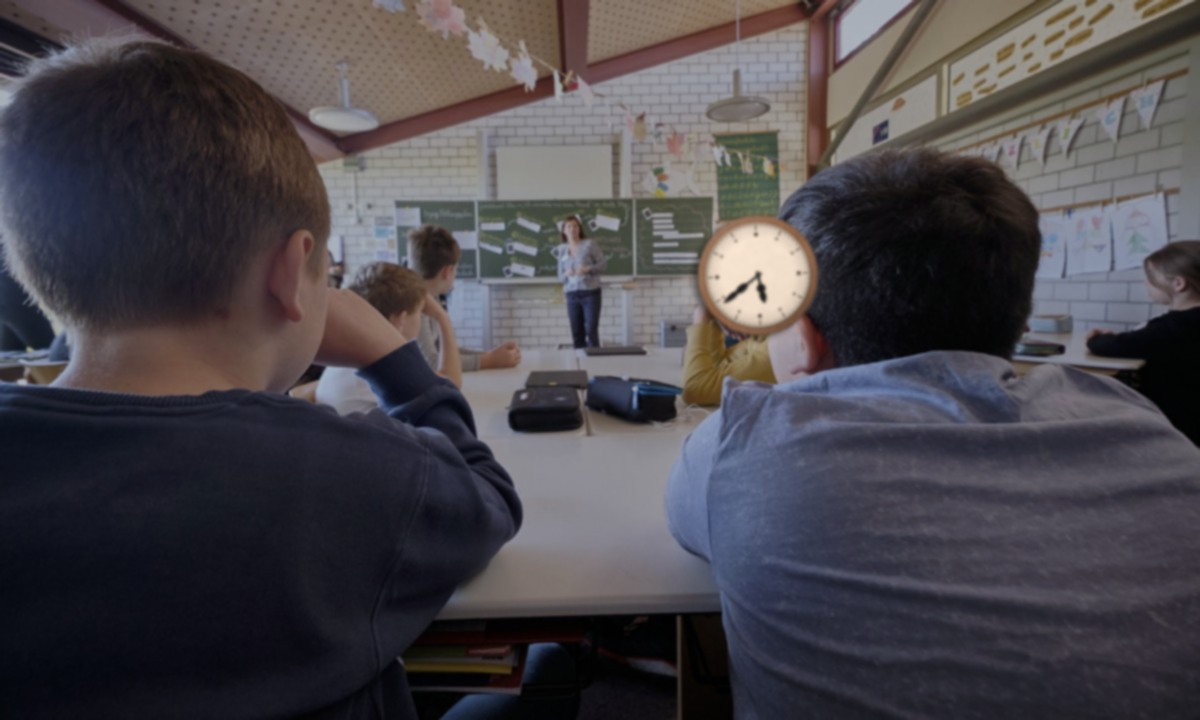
5:39
